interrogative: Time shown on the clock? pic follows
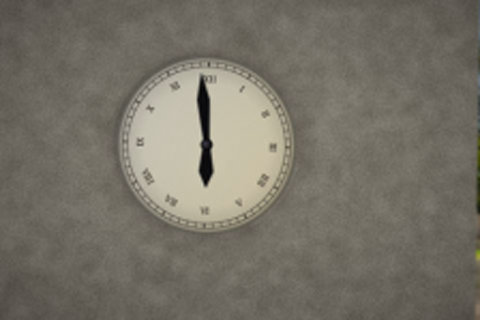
5:59
